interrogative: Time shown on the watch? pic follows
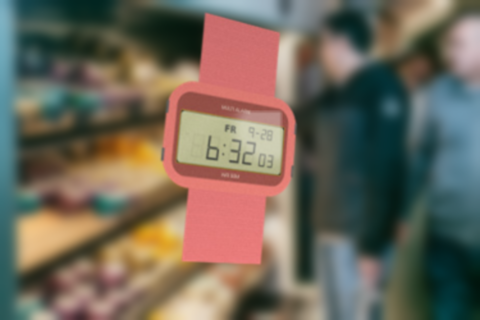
6:32:03
